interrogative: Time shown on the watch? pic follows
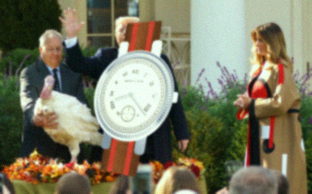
8:22
